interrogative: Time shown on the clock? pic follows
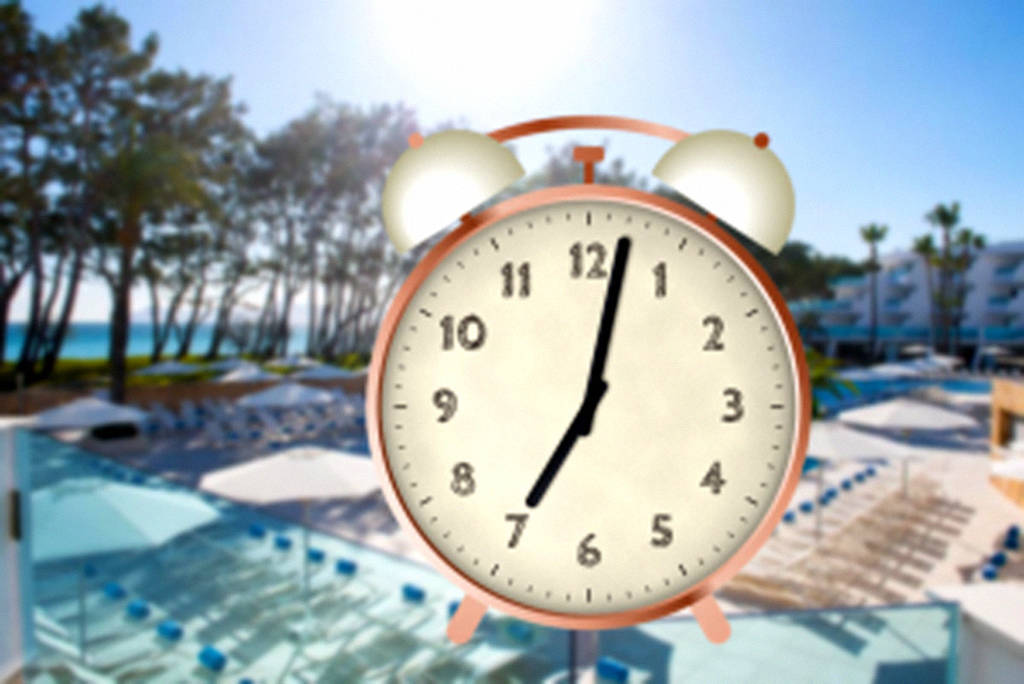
7:02
